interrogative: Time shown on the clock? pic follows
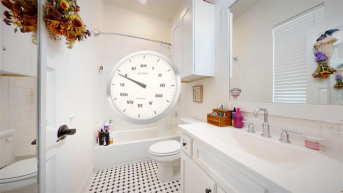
9:49
